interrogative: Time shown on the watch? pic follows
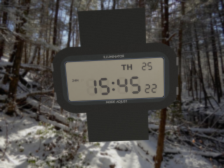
15:45:22
